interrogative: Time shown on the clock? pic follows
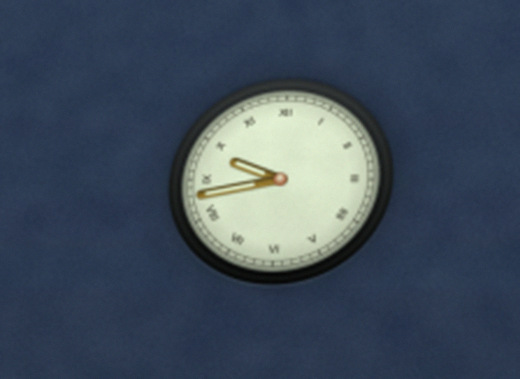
9:43
